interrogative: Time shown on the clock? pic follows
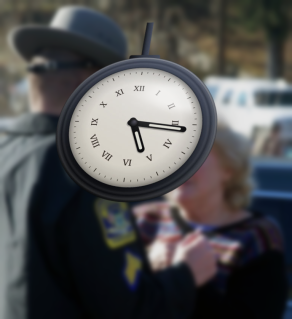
5:16
